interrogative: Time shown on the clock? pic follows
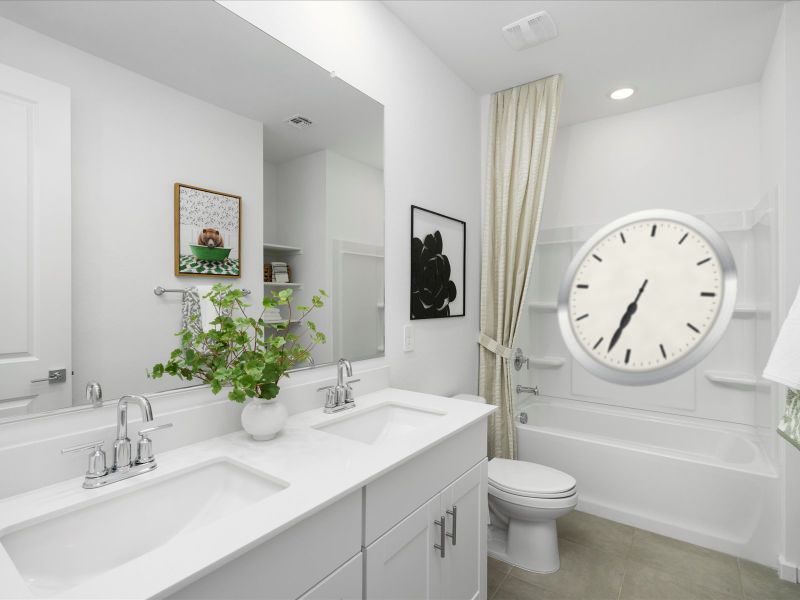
6:33
